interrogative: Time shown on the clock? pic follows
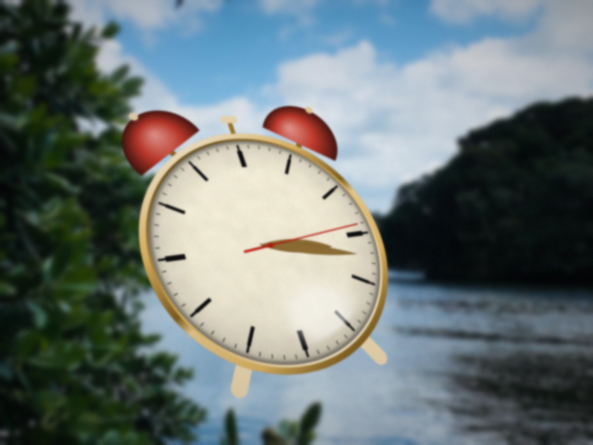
3:17:14
